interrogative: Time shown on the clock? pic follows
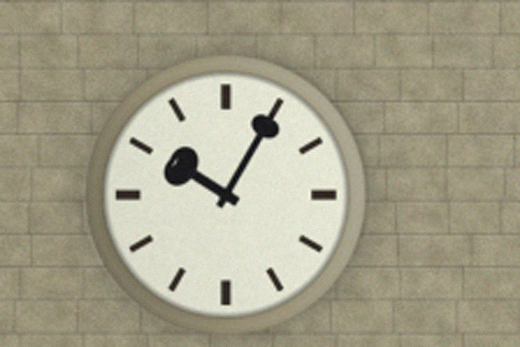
10:05
